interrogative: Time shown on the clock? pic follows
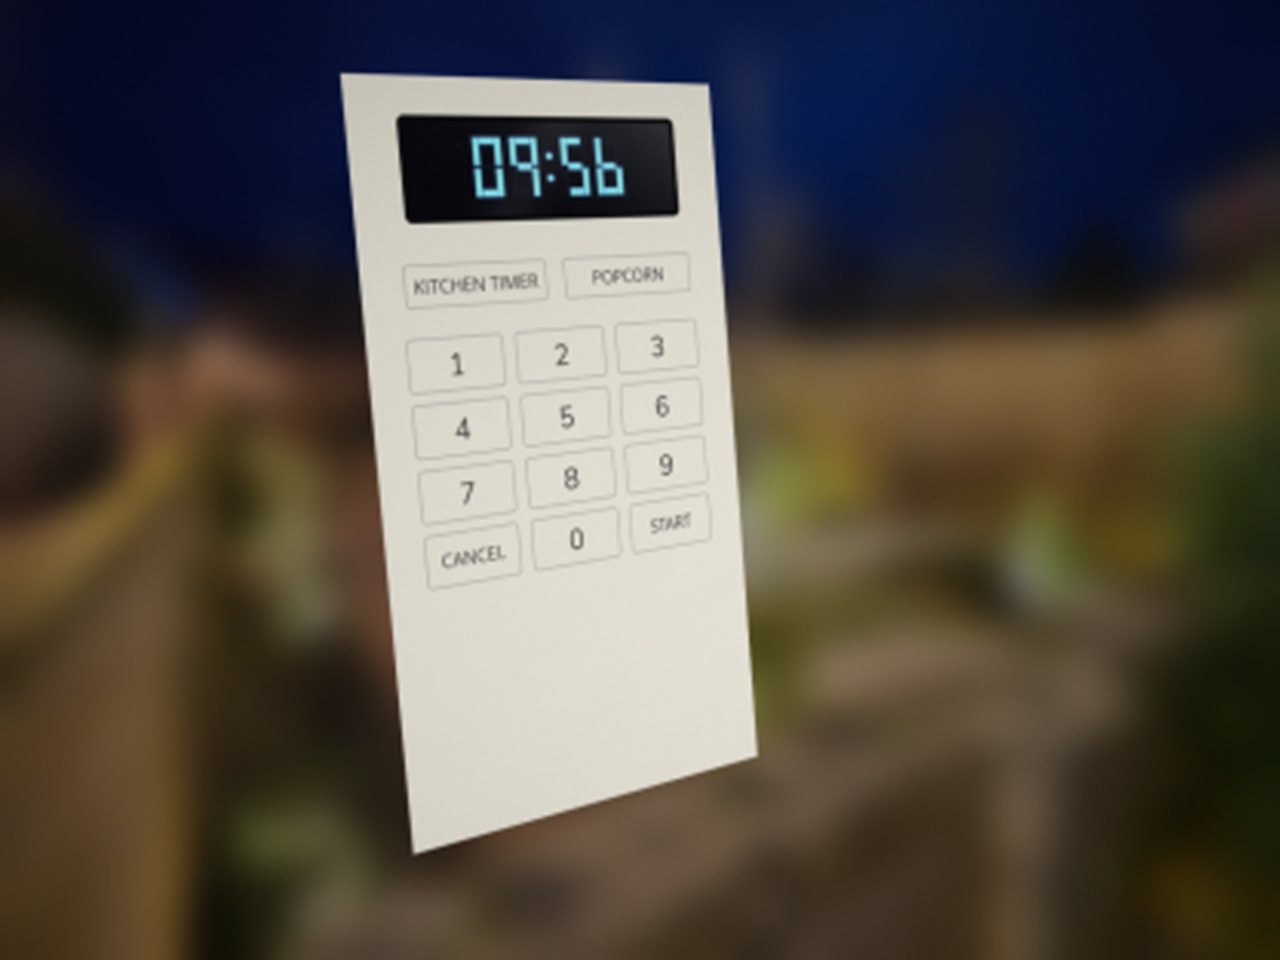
9:56
